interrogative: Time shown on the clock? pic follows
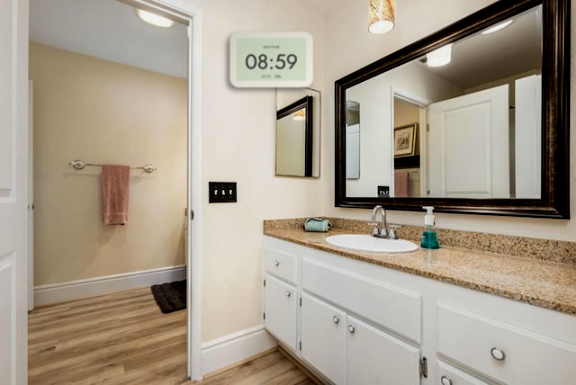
8:59
